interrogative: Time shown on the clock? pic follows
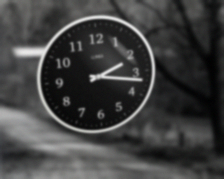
2:17
